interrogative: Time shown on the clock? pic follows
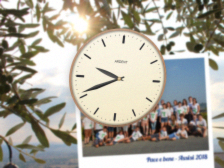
9:41
